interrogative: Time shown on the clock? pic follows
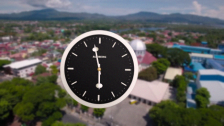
5:58
